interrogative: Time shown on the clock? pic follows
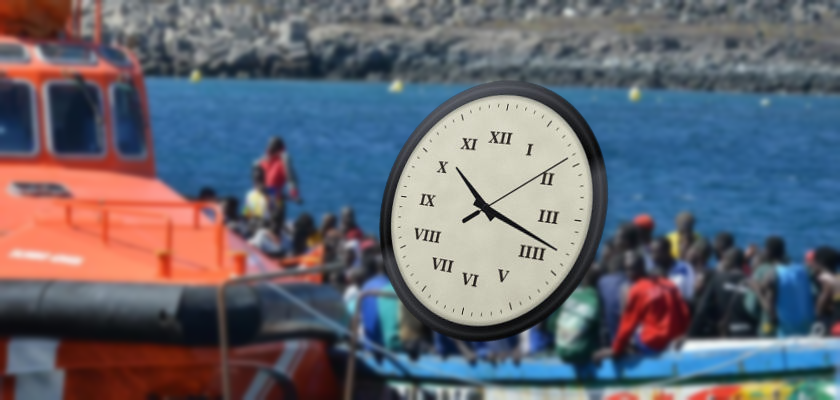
10:18:09
